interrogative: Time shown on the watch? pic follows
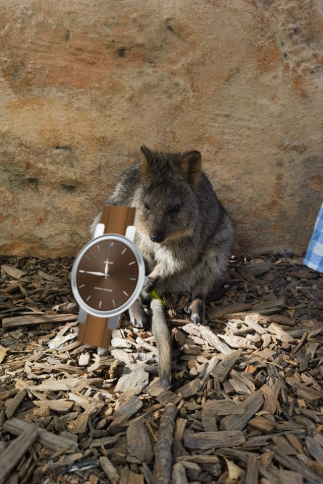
11:45
